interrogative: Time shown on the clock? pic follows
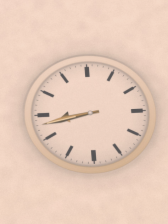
8:43
